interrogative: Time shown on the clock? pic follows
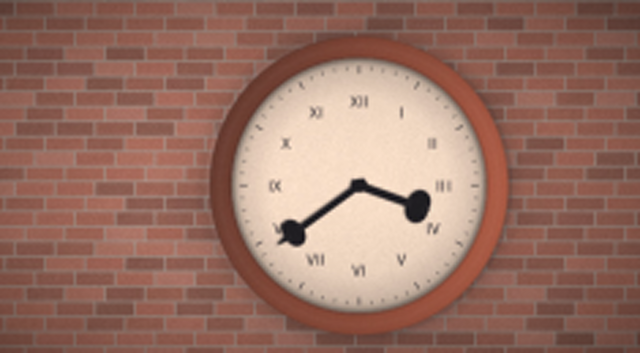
3:39
